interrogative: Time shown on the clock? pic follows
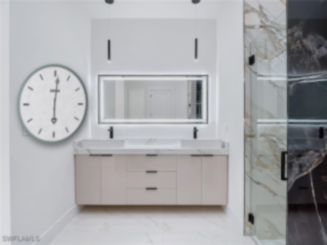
6:01
